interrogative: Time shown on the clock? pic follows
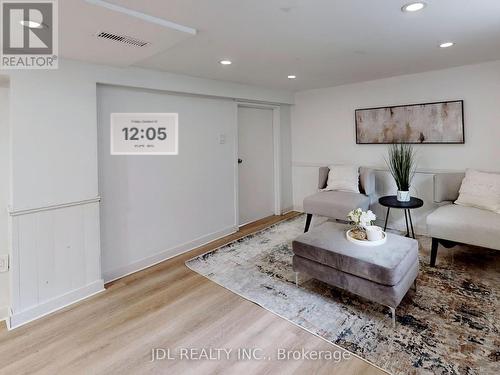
12:05
